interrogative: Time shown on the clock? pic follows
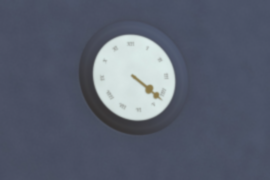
4:22
